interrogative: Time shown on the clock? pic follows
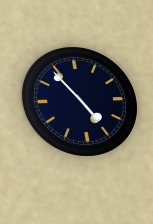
4:54
